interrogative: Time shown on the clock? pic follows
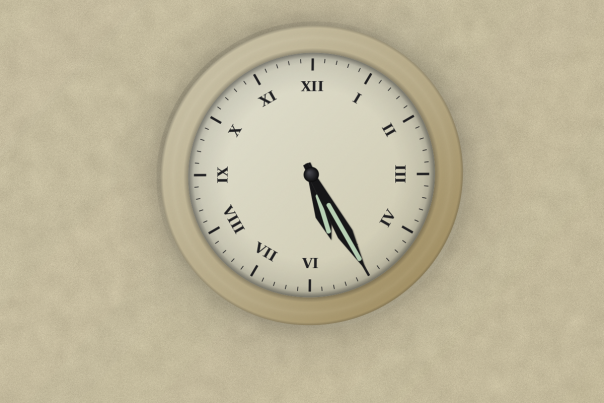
5:25
